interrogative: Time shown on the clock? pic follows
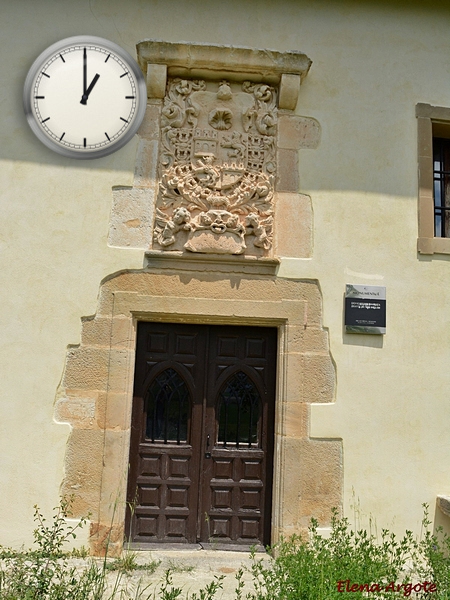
1:00
